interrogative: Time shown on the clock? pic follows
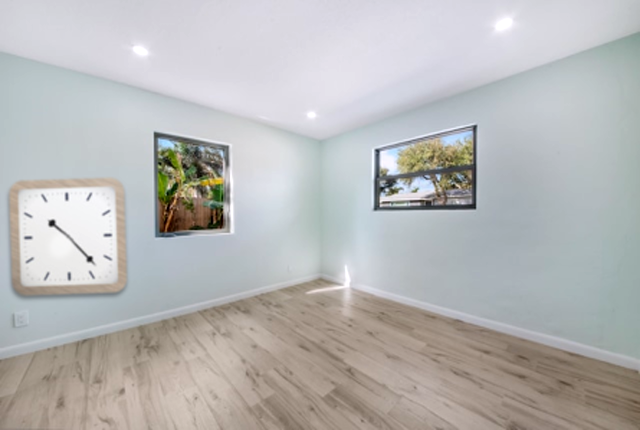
10:23
